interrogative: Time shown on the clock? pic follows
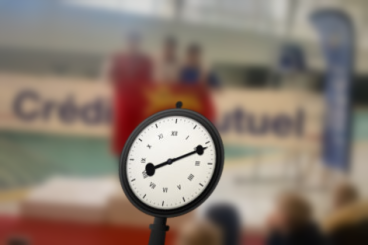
8:11
